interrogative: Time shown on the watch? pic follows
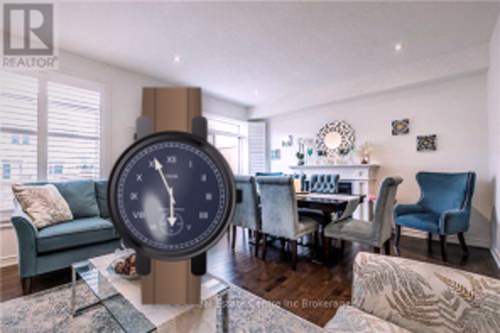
5:56
